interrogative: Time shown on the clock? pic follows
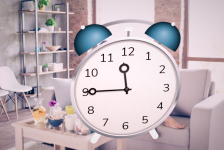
11:45
